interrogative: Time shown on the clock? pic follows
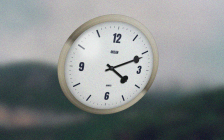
4:11
